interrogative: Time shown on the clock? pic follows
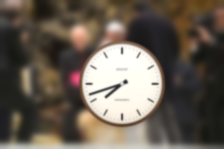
7:42
